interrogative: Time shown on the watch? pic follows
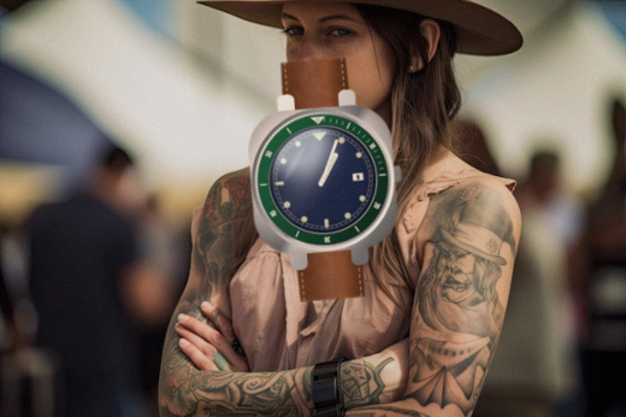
1:04
